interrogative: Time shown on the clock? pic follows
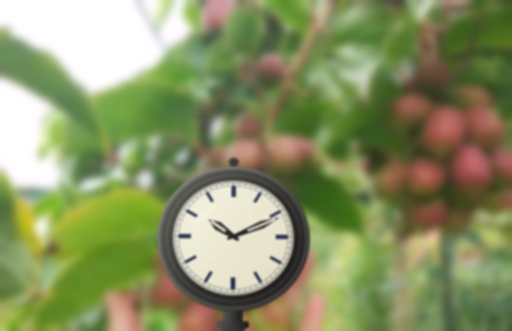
10:11
